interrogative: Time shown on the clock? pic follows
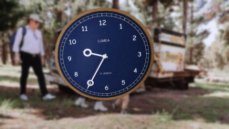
9:35
